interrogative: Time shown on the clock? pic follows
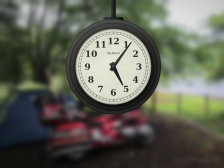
5:06
